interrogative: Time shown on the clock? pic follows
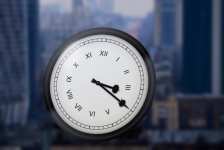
3:20
